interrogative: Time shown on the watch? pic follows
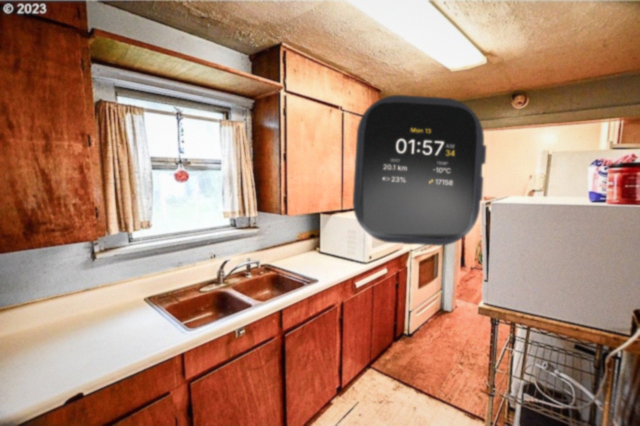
1:57
